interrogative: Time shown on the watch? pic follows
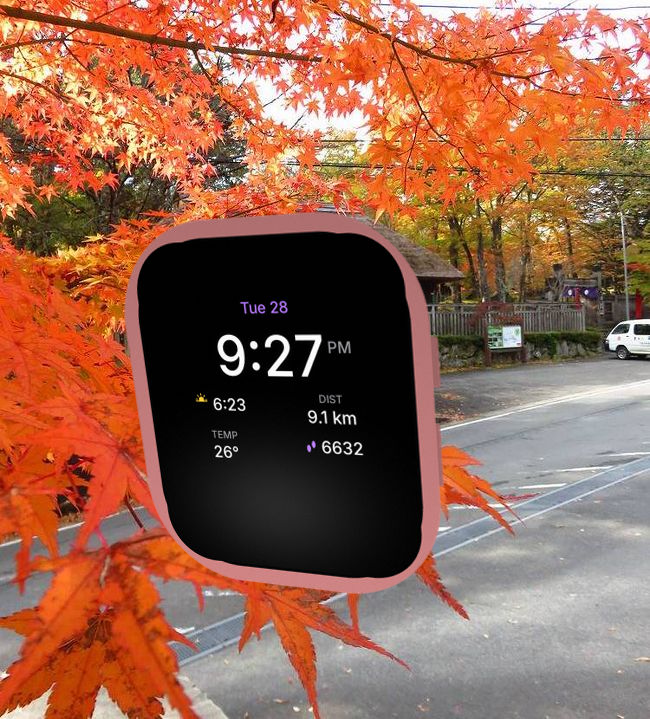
9:27
